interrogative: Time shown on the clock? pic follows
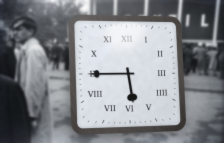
5:45
